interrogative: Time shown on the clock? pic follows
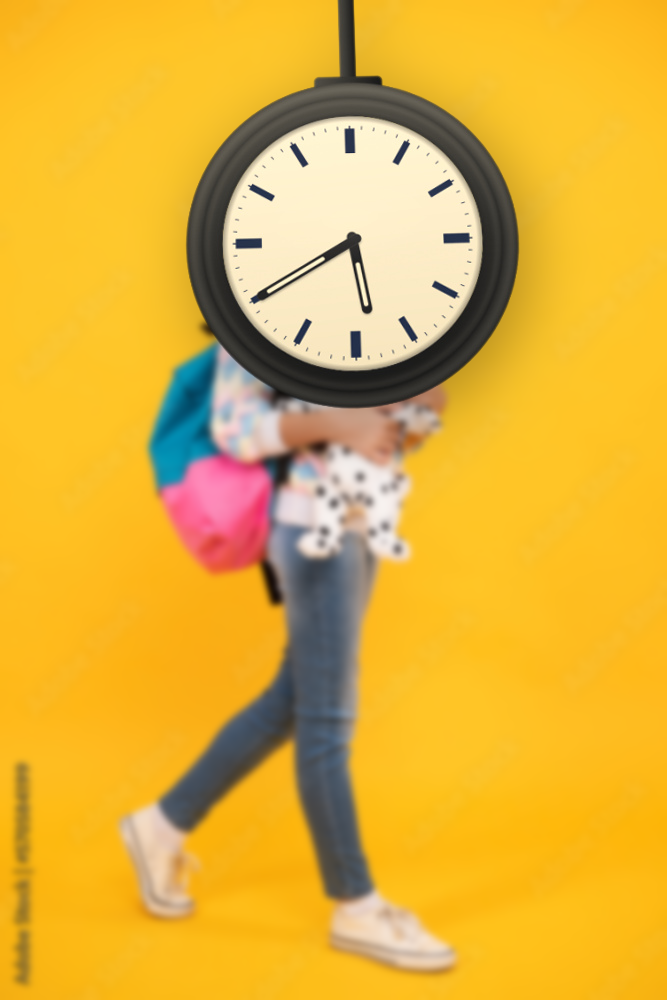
5:40
